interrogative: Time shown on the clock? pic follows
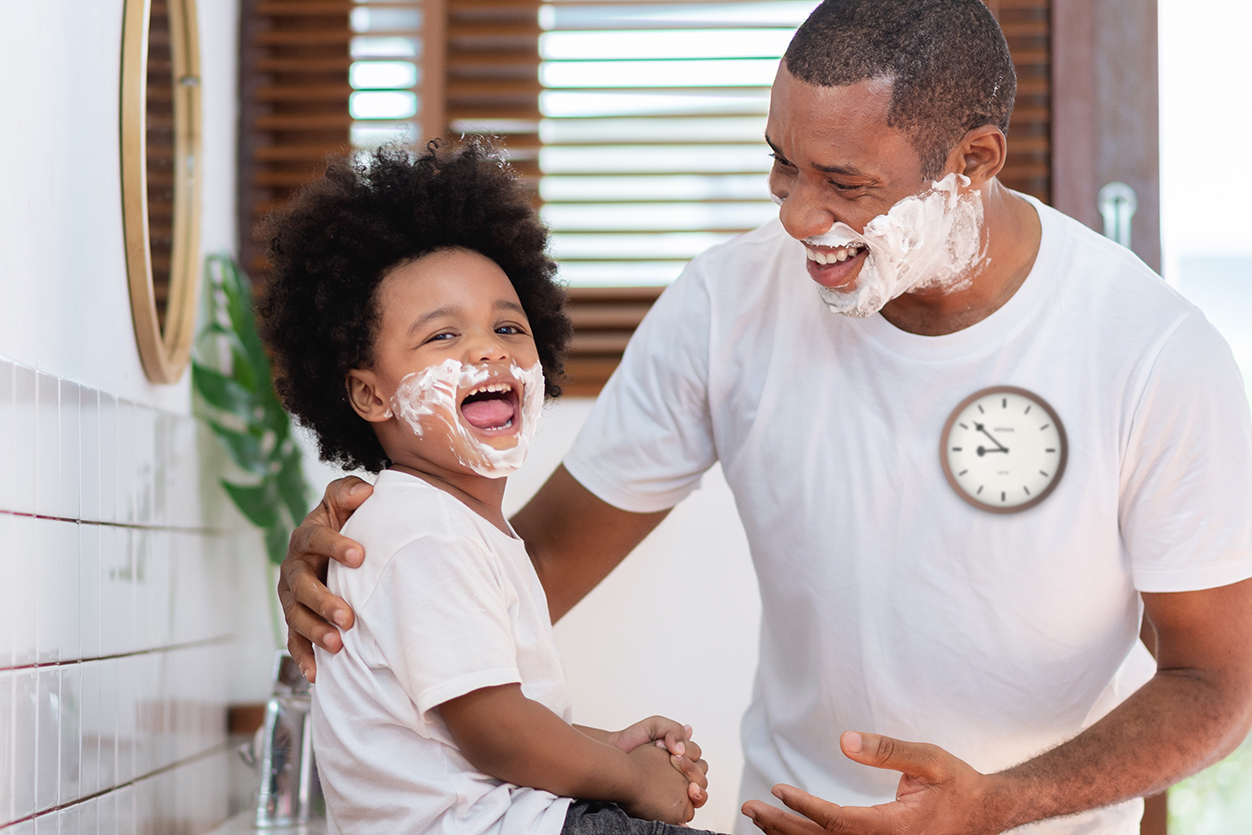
8:52
